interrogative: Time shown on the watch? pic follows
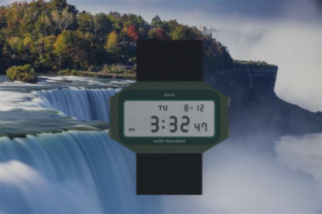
3:32:47
